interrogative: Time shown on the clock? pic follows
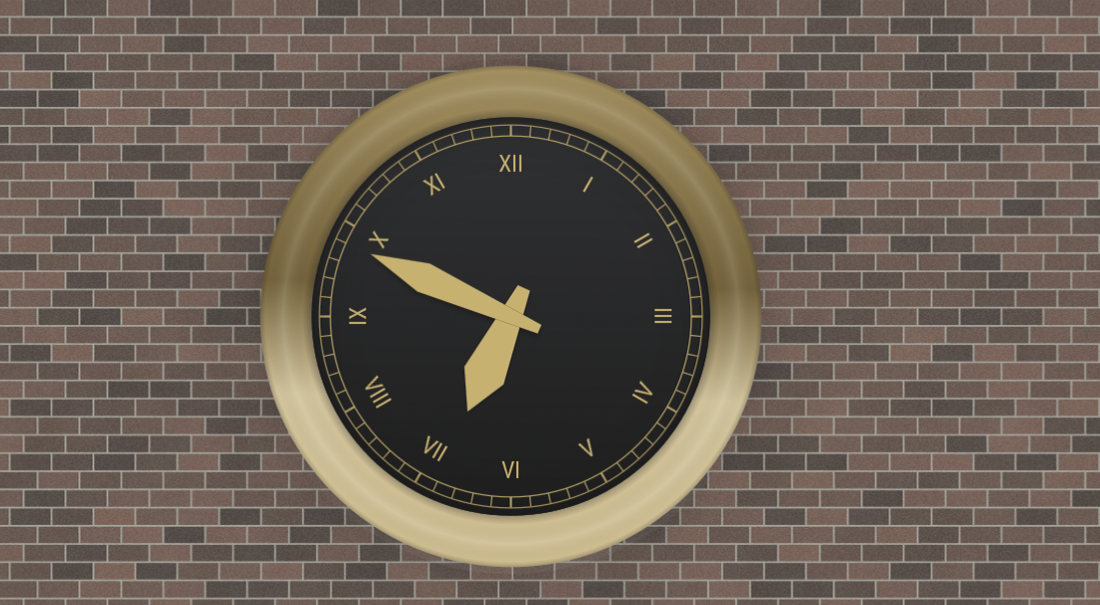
6:49
